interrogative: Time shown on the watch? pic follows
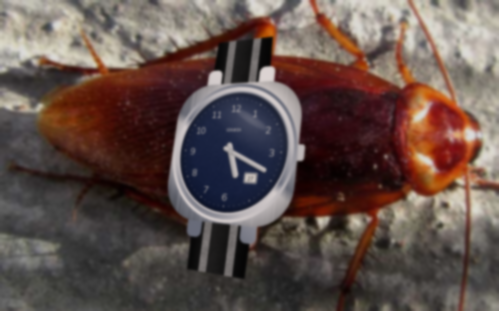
5:19
